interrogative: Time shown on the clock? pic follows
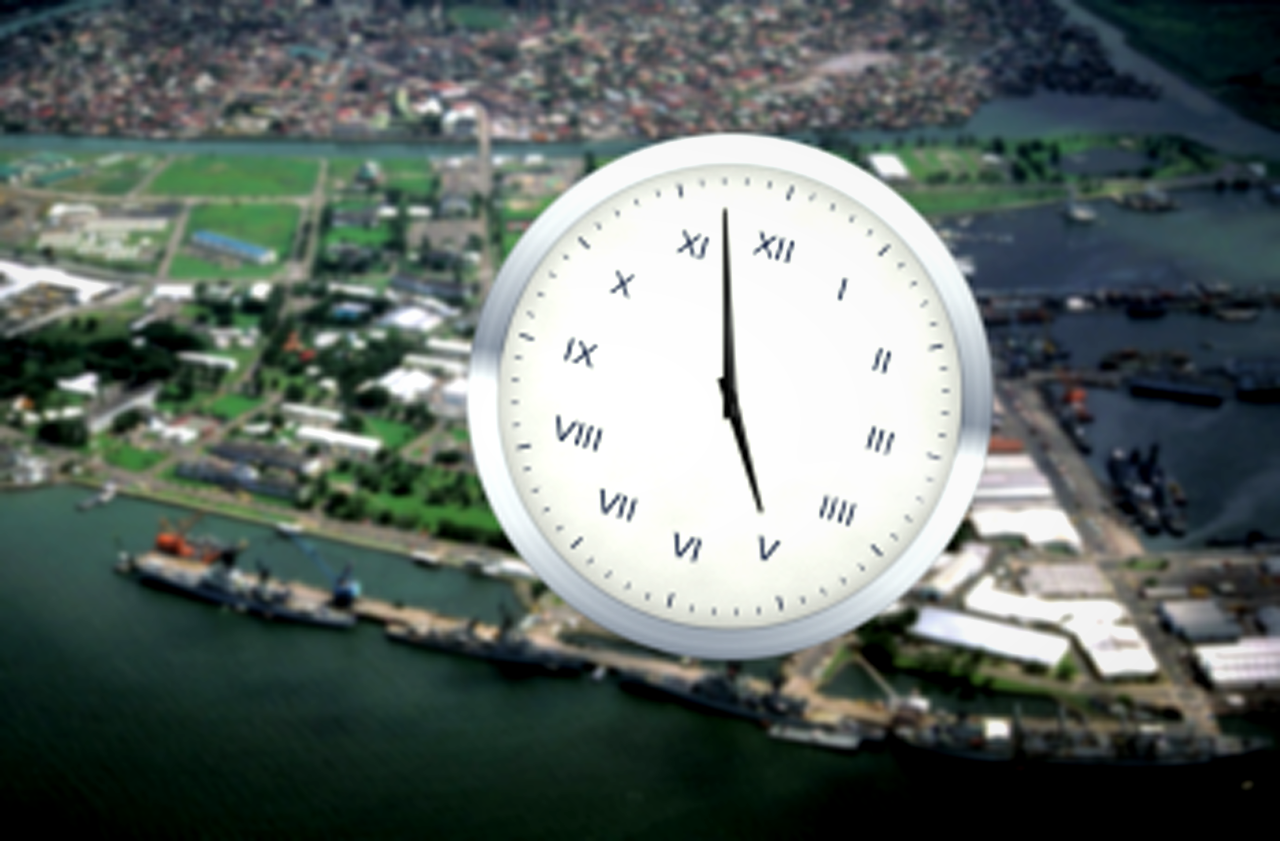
4:57
